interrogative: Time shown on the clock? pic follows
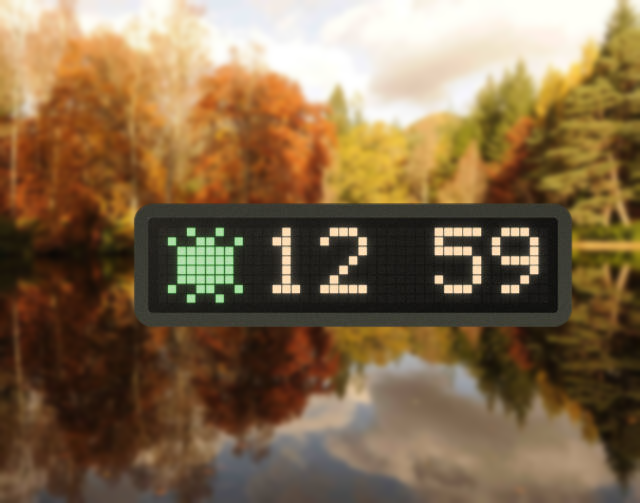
12:59
